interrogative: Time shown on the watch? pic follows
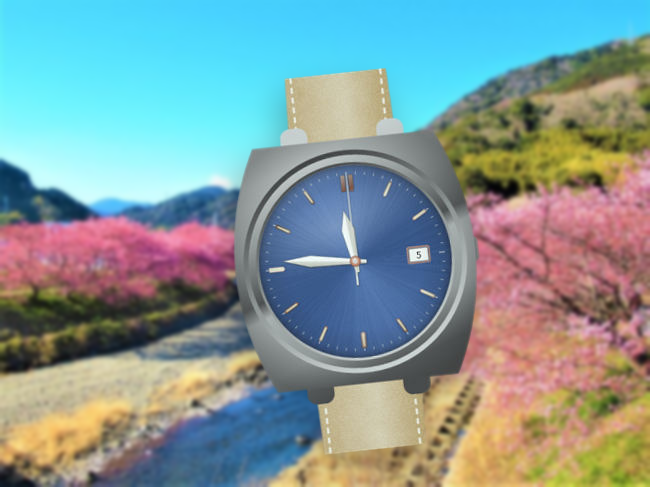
11:46:00
